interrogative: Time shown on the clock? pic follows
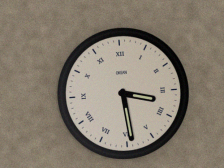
3:29
